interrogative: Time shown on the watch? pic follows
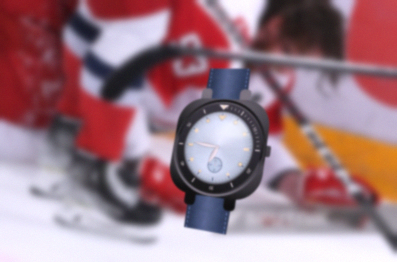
6:46
